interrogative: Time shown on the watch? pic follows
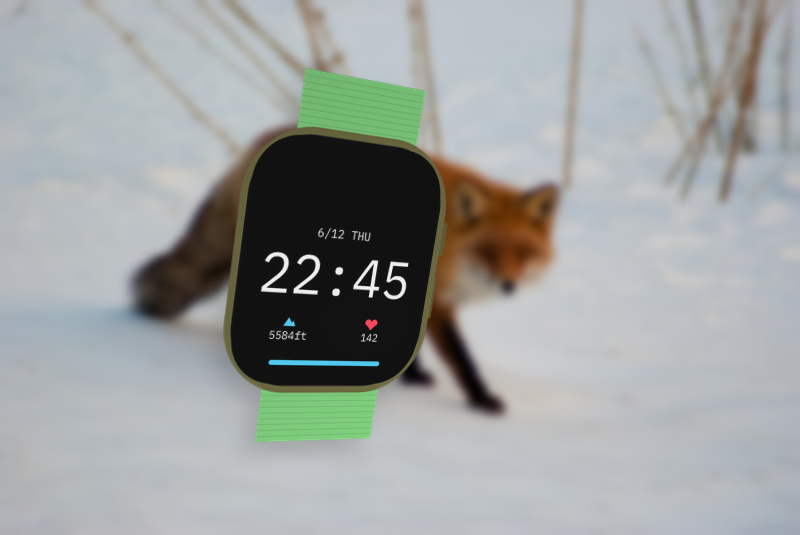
22:45
